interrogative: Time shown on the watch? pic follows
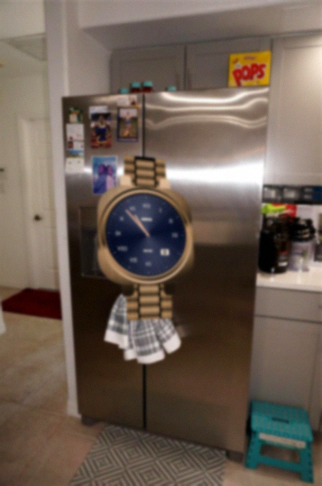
10:53
